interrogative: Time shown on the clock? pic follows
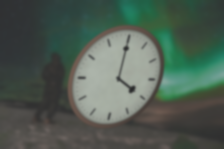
4:00
